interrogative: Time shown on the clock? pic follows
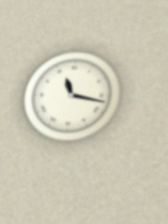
11:17
